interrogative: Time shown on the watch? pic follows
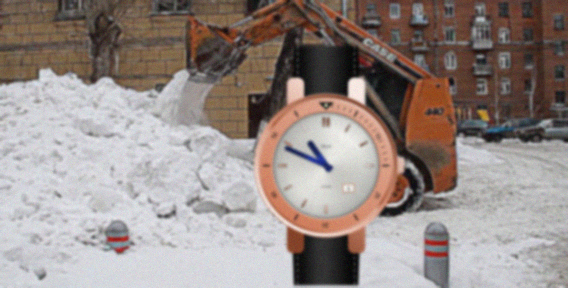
10:49
